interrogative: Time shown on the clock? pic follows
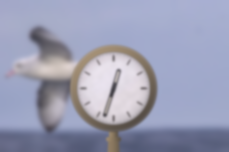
12:33
